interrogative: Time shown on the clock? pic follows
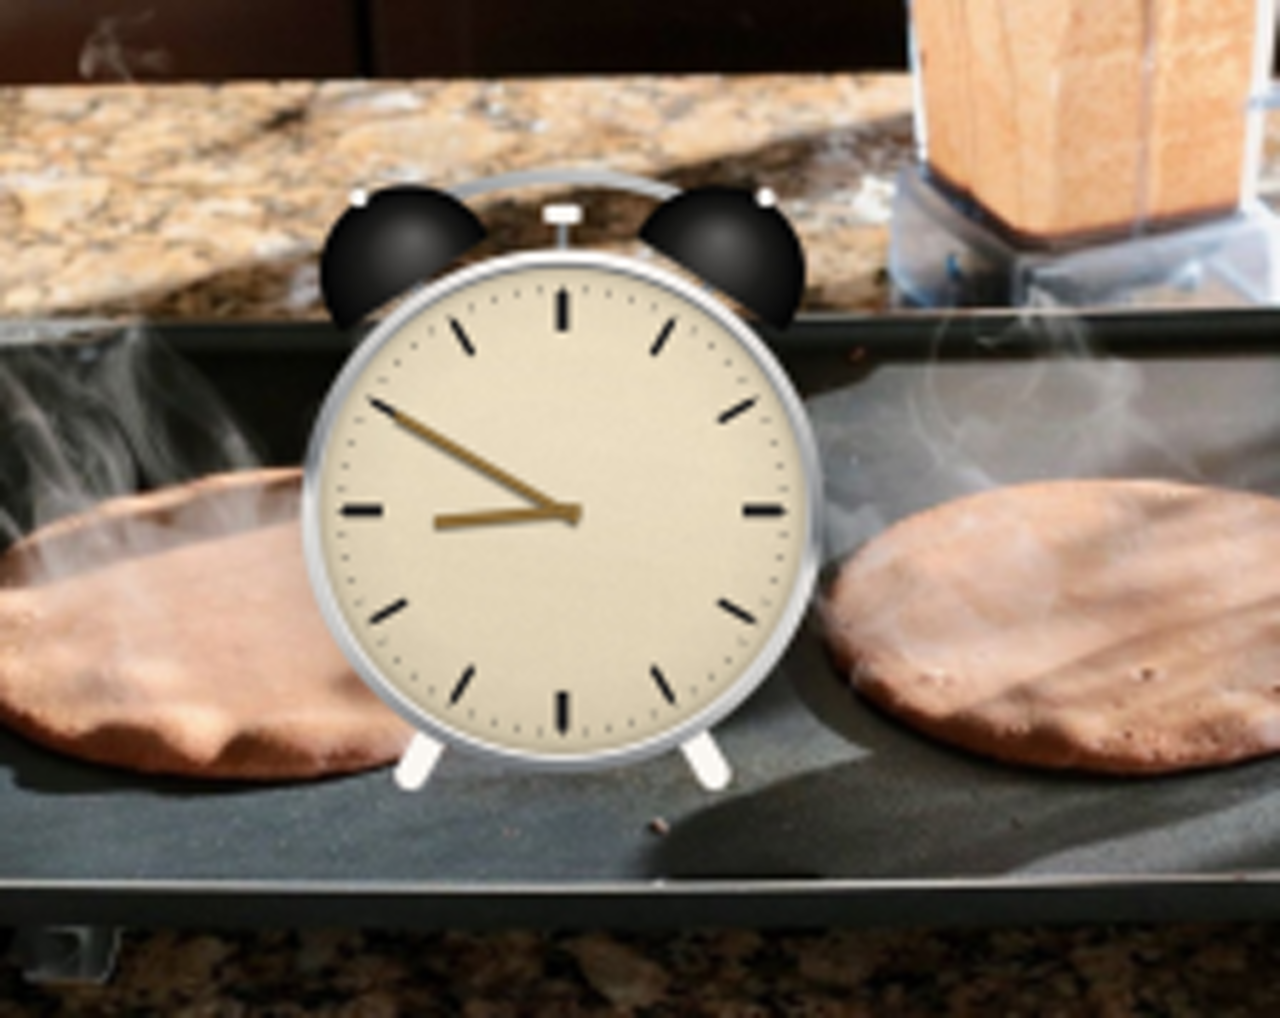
8:50
